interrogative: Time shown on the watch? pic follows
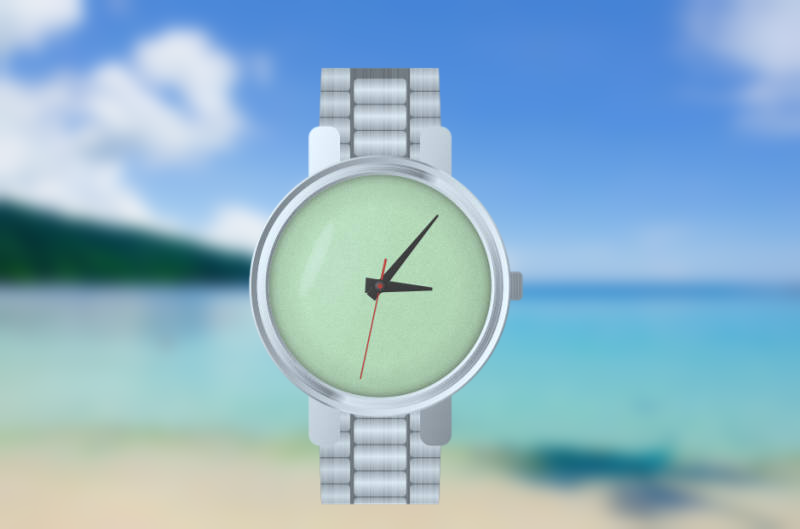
3:06:32
